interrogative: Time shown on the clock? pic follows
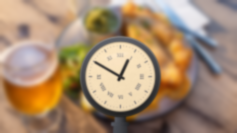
12:50
